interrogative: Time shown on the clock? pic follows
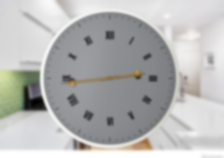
2:44
